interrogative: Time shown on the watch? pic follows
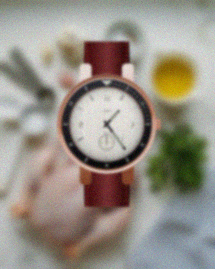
1:24
